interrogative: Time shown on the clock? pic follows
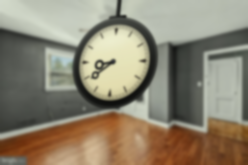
8:39
